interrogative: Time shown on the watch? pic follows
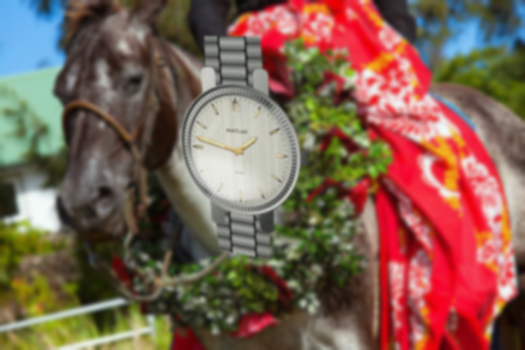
1:47
